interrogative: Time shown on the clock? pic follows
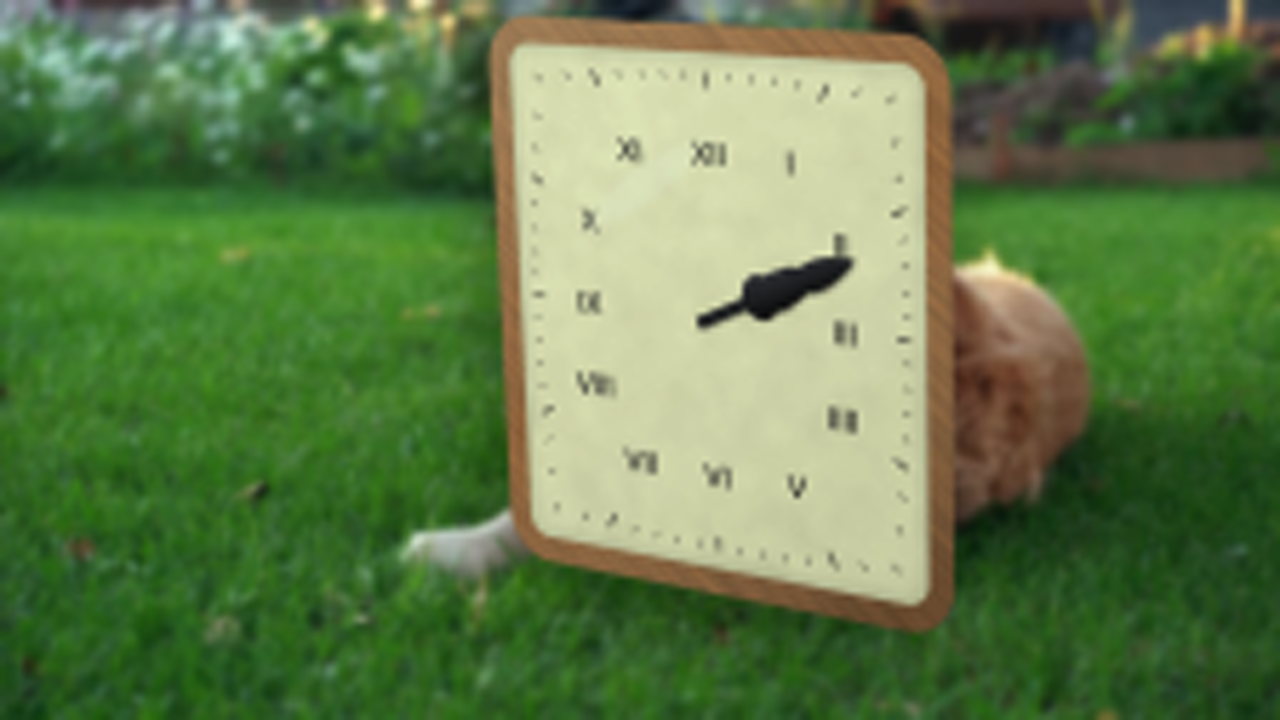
2:11
